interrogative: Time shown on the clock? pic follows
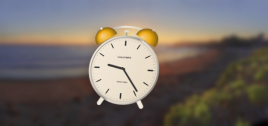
9:24
